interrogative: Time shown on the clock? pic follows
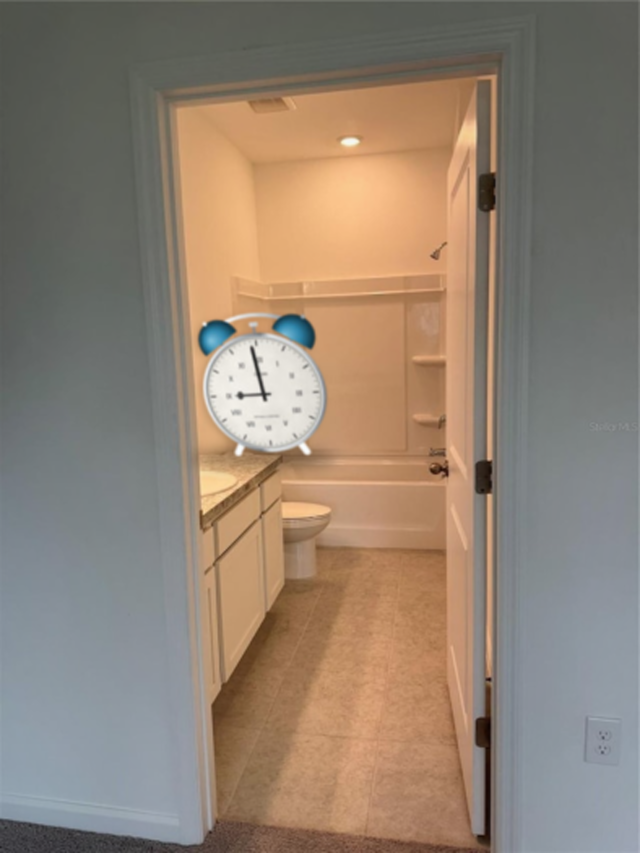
8:59
